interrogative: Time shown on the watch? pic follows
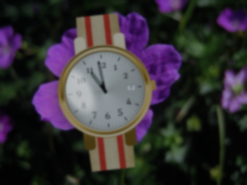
10:59
